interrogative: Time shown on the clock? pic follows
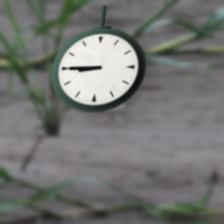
8:45
